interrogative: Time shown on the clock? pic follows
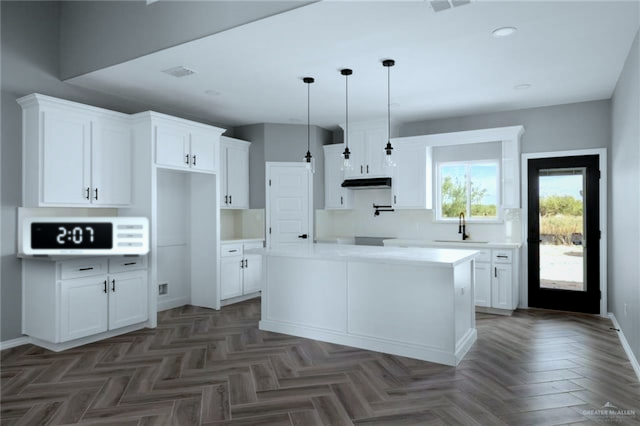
2:07
